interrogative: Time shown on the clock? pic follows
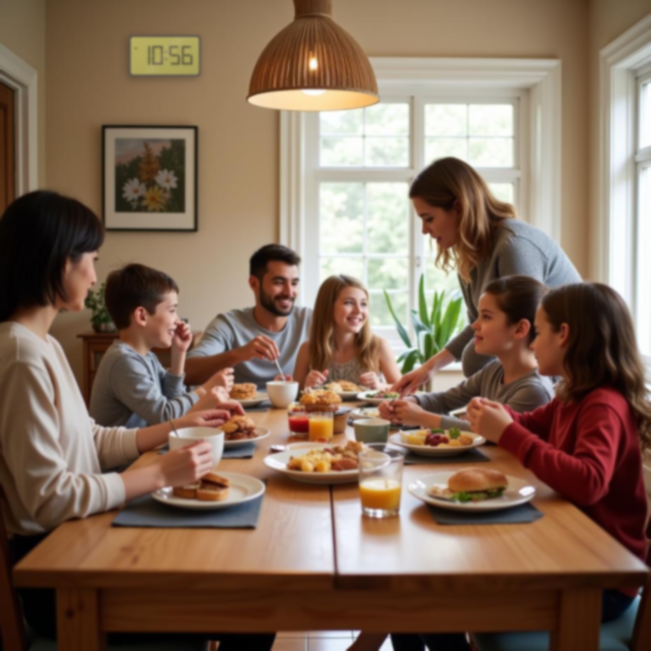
10:56
